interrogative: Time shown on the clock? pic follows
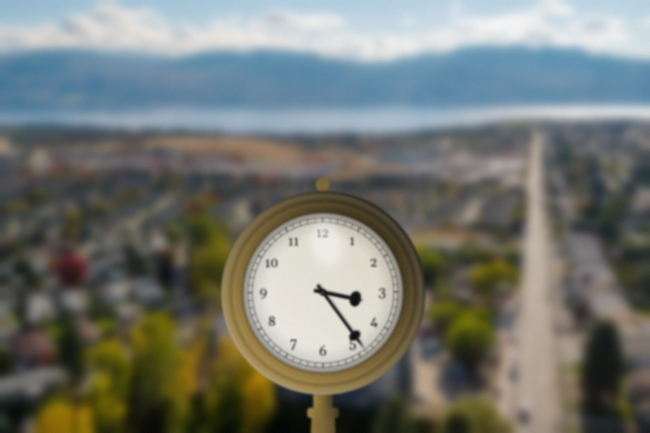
3:24
